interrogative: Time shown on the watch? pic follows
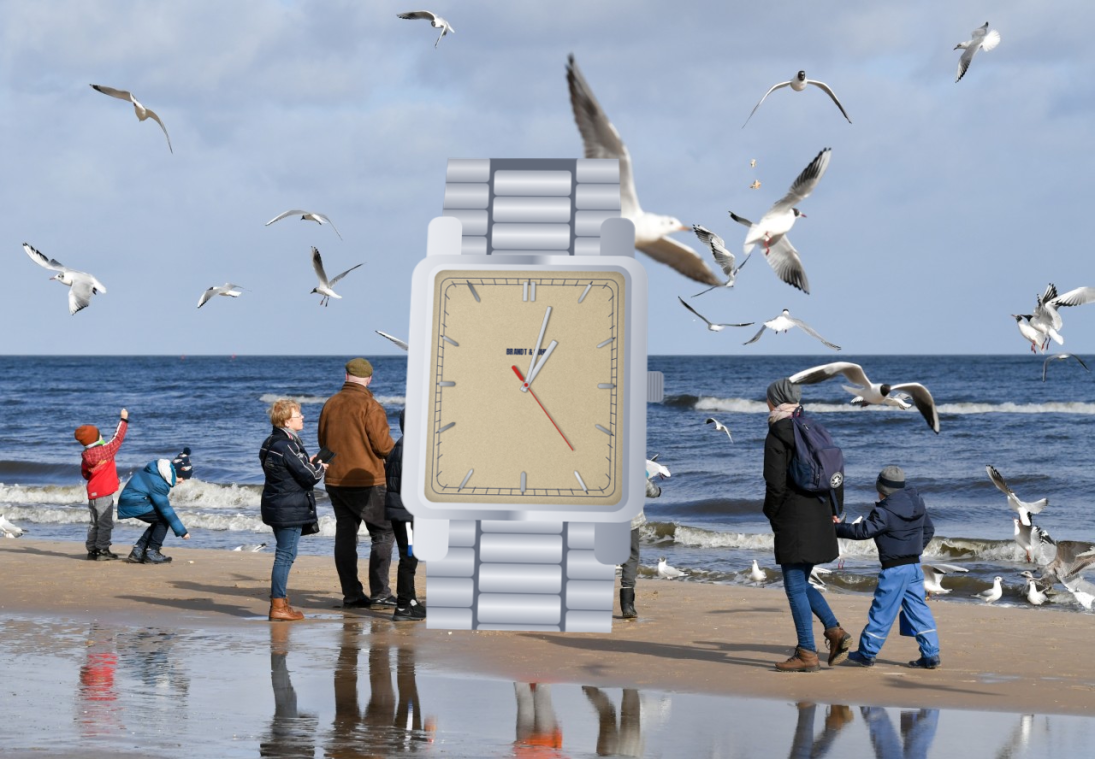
1:02:24
